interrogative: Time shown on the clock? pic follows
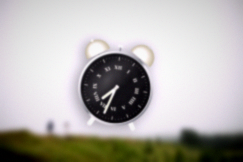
7:33
